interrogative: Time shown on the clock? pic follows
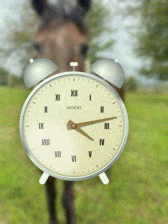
4:13
